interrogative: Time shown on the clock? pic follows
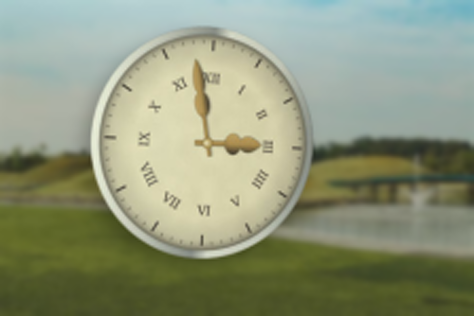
2:58
